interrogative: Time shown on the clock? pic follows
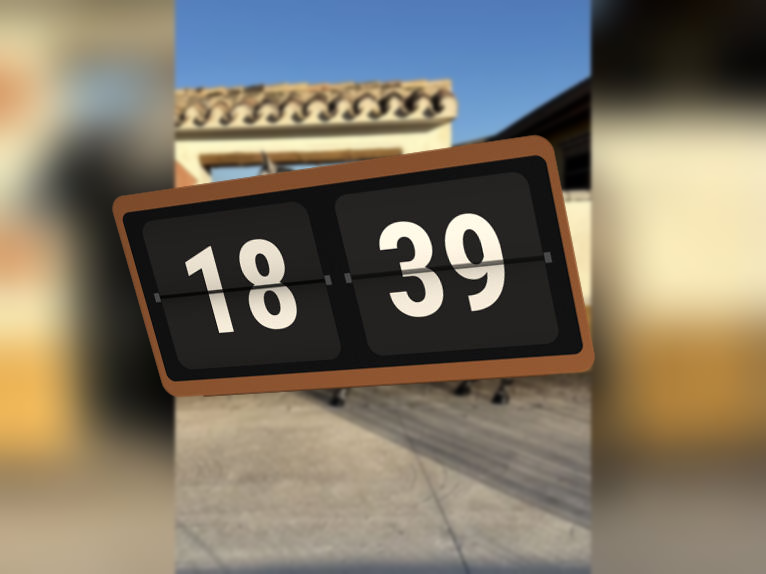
18:39
